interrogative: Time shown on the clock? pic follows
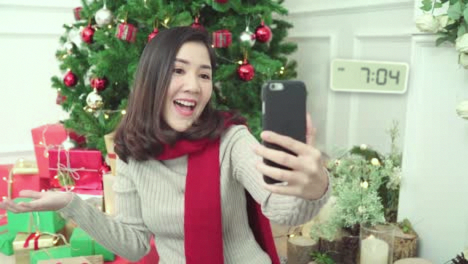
7:04
